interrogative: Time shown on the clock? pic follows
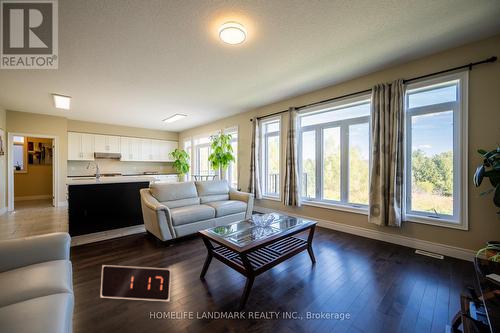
1:17
